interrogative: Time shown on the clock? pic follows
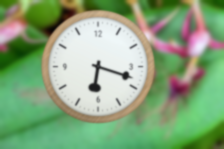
6:18
